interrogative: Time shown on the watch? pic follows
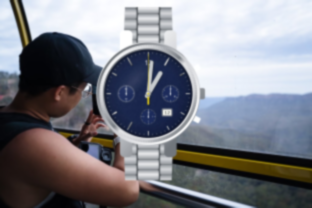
1:01
